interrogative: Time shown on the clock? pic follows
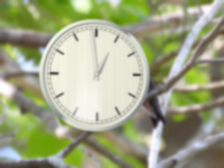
12:59
